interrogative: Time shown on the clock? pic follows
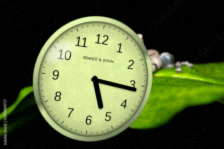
5:16
